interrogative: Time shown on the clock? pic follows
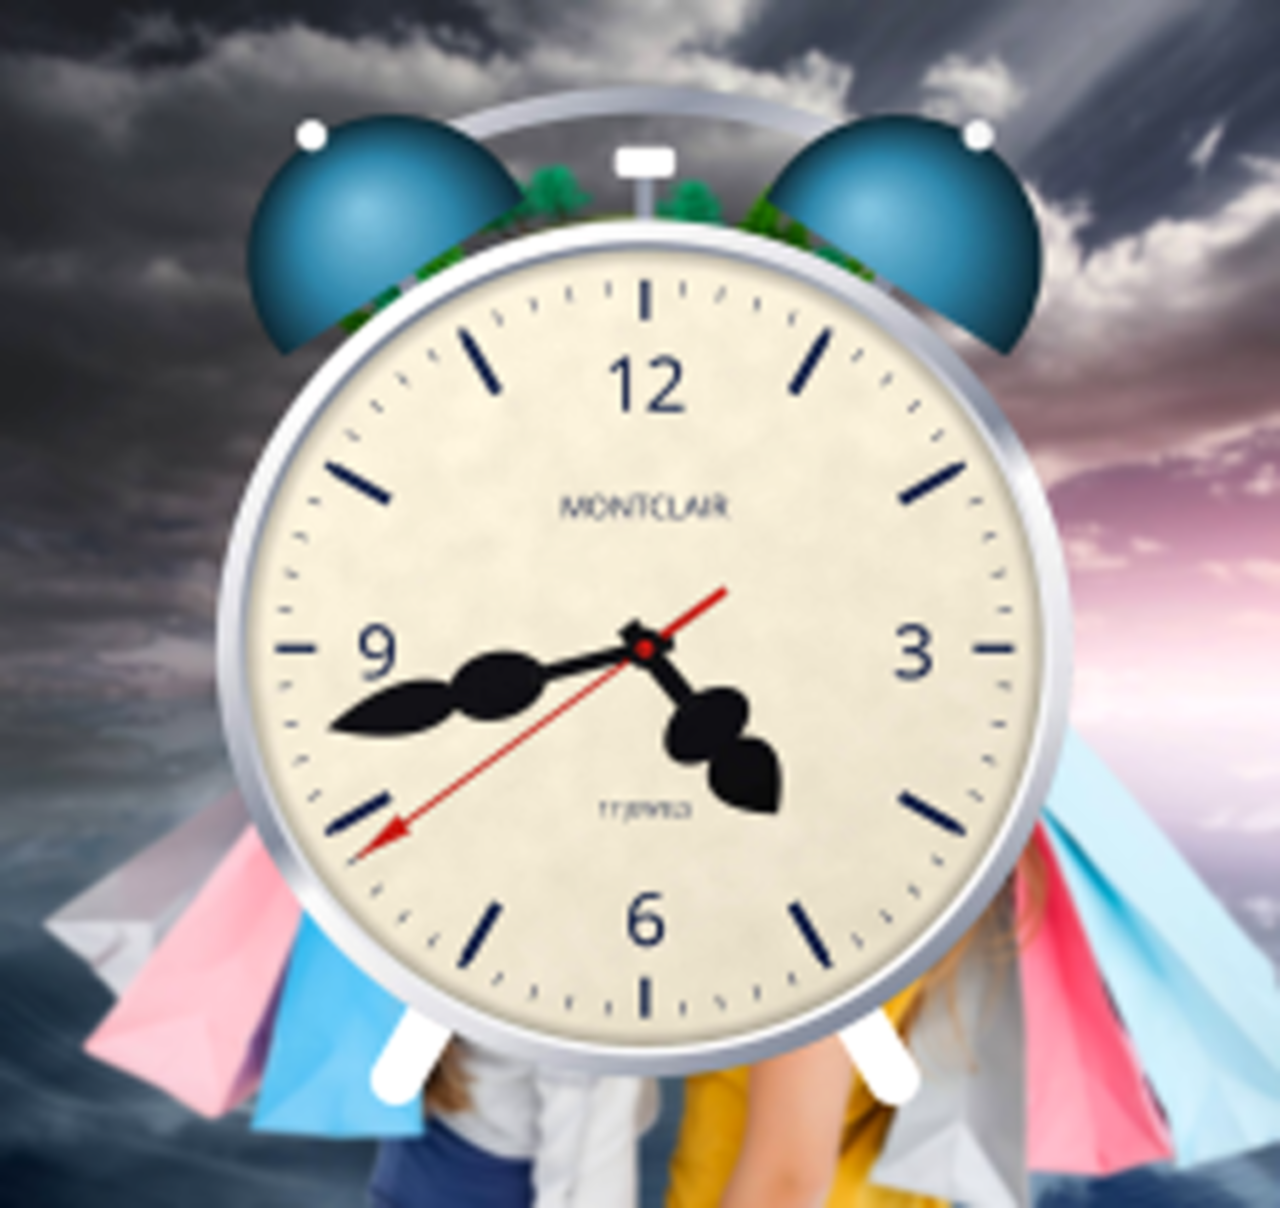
4:42:39
